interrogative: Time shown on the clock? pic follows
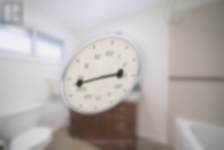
2:43
